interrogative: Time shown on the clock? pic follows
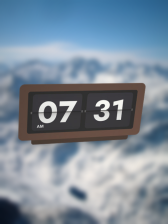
7:31
